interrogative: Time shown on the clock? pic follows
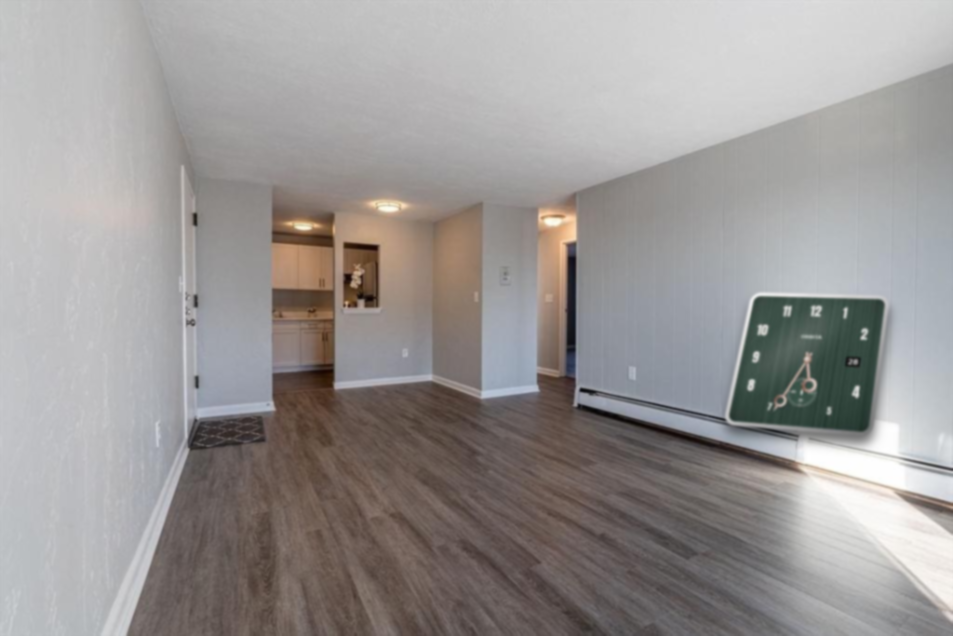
5:34
